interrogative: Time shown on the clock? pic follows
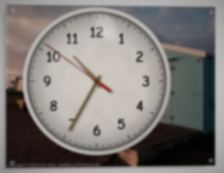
10:34:51
